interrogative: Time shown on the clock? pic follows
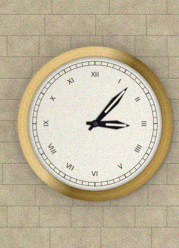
3:07
